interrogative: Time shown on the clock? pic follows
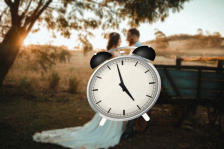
4:58
